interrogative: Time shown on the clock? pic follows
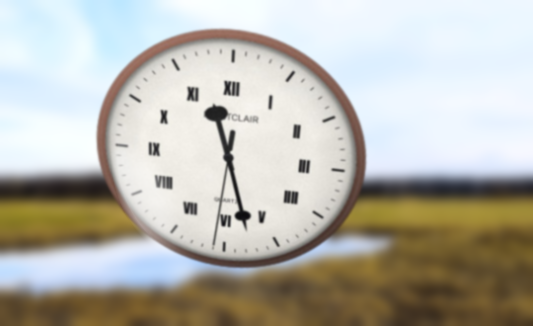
11:27:31
